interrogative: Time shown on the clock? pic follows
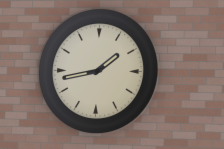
1:43
